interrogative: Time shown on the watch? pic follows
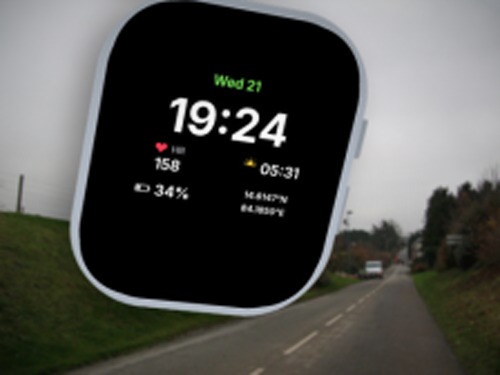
19:24
